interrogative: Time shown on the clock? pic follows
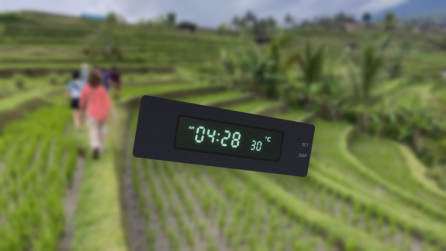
4:28
